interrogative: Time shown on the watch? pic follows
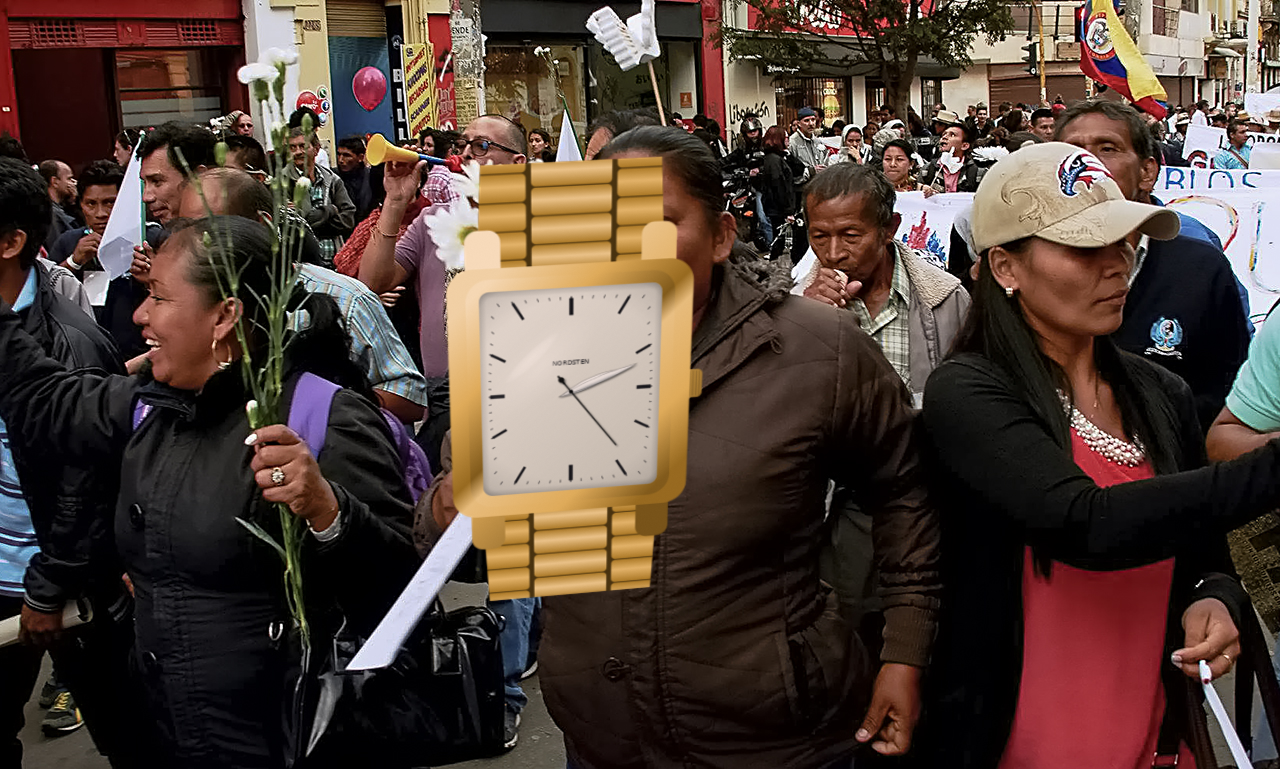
2:11:24
